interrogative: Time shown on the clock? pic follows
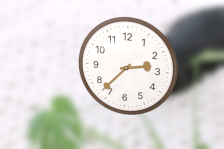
2:37
